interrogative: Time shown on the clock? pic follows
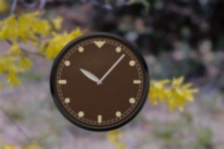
10:07
